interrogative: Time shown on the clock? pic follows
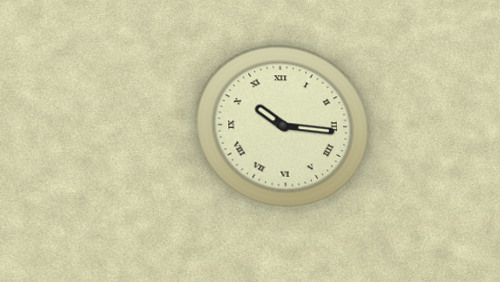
10:16
